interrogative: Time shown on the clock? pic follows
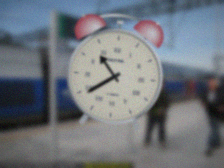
10:39
